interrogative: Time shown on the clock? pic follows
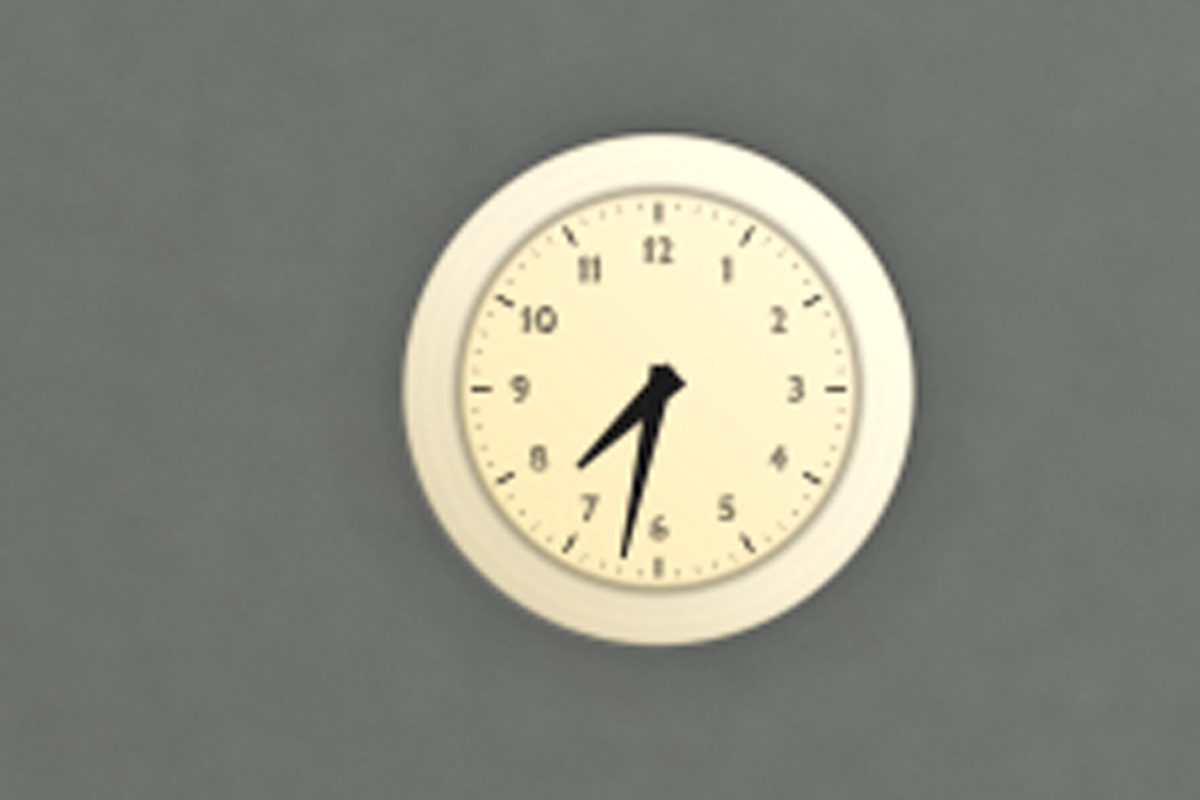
7:32
